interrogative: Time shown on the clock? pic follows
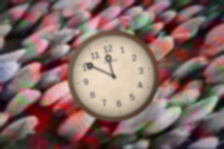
11:51
